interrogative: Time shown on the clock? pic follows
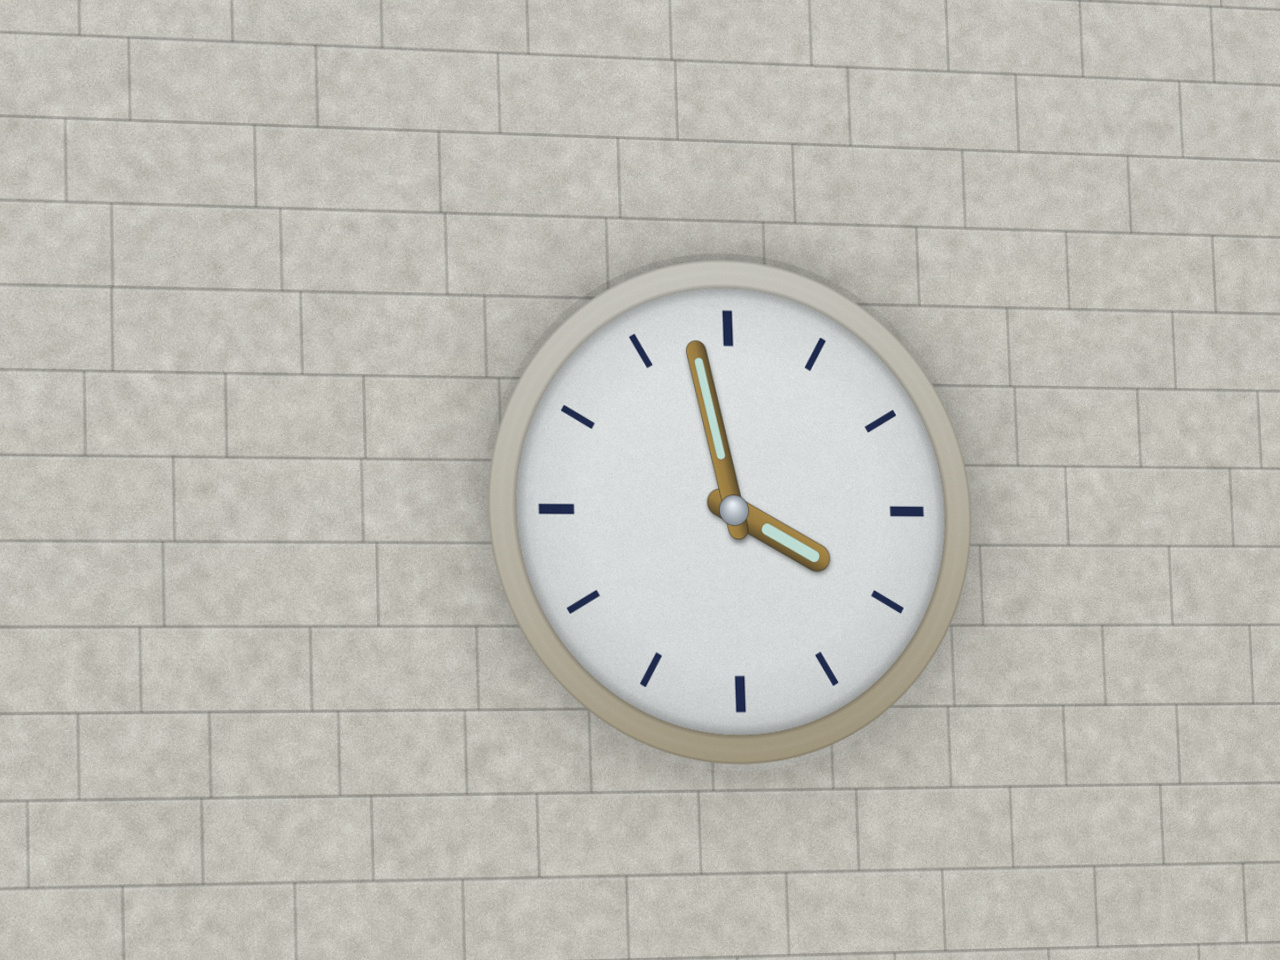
3:58
